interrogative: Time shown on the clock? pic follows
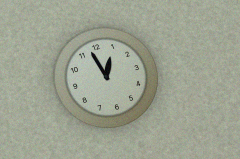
12:58
